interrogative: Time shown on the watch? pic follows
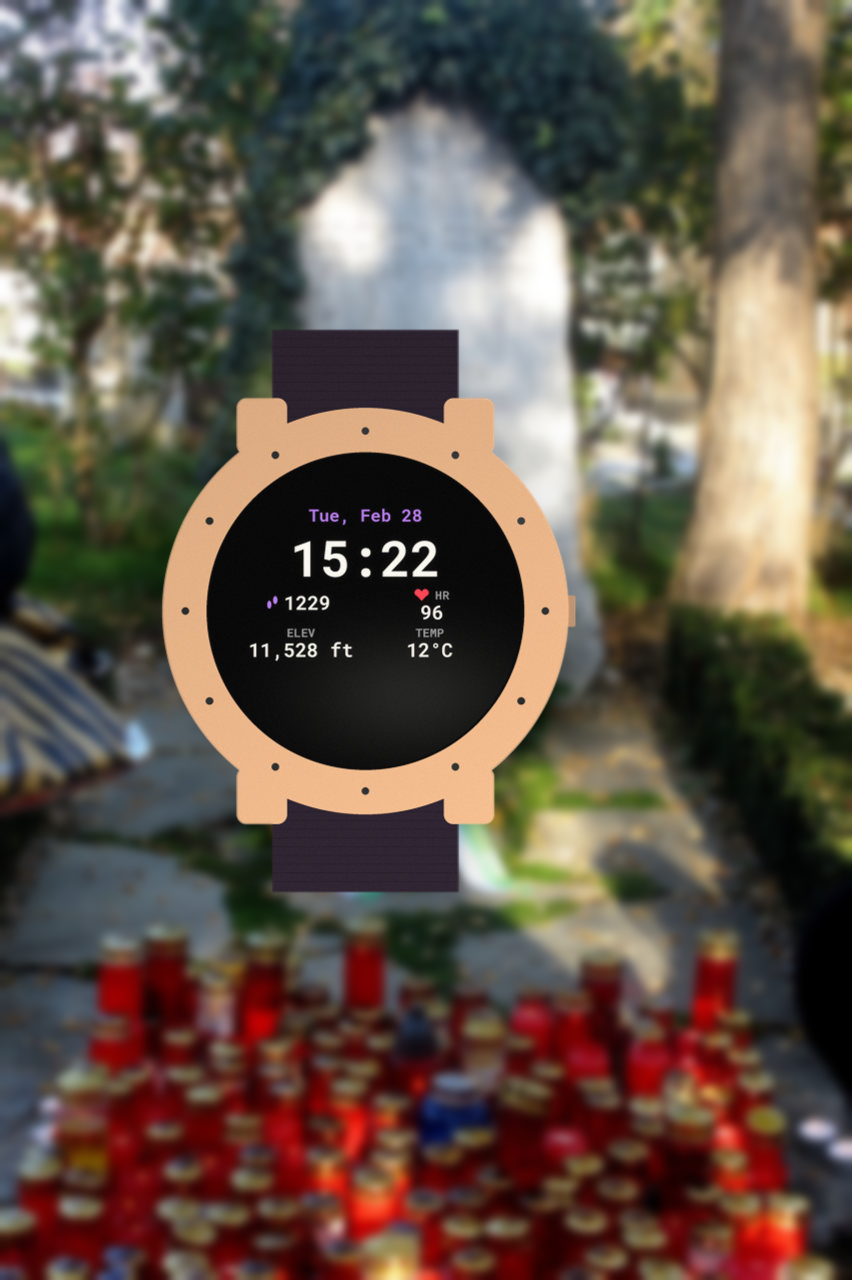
15:22
